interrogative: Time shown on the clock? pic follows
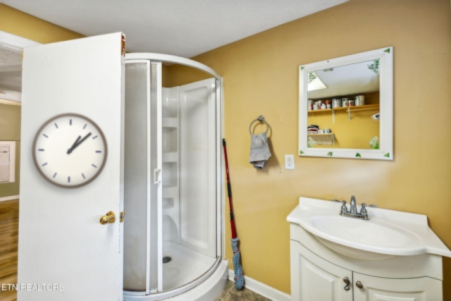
1:08
